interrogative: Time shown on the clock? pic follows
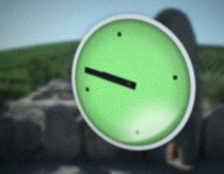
9:49
